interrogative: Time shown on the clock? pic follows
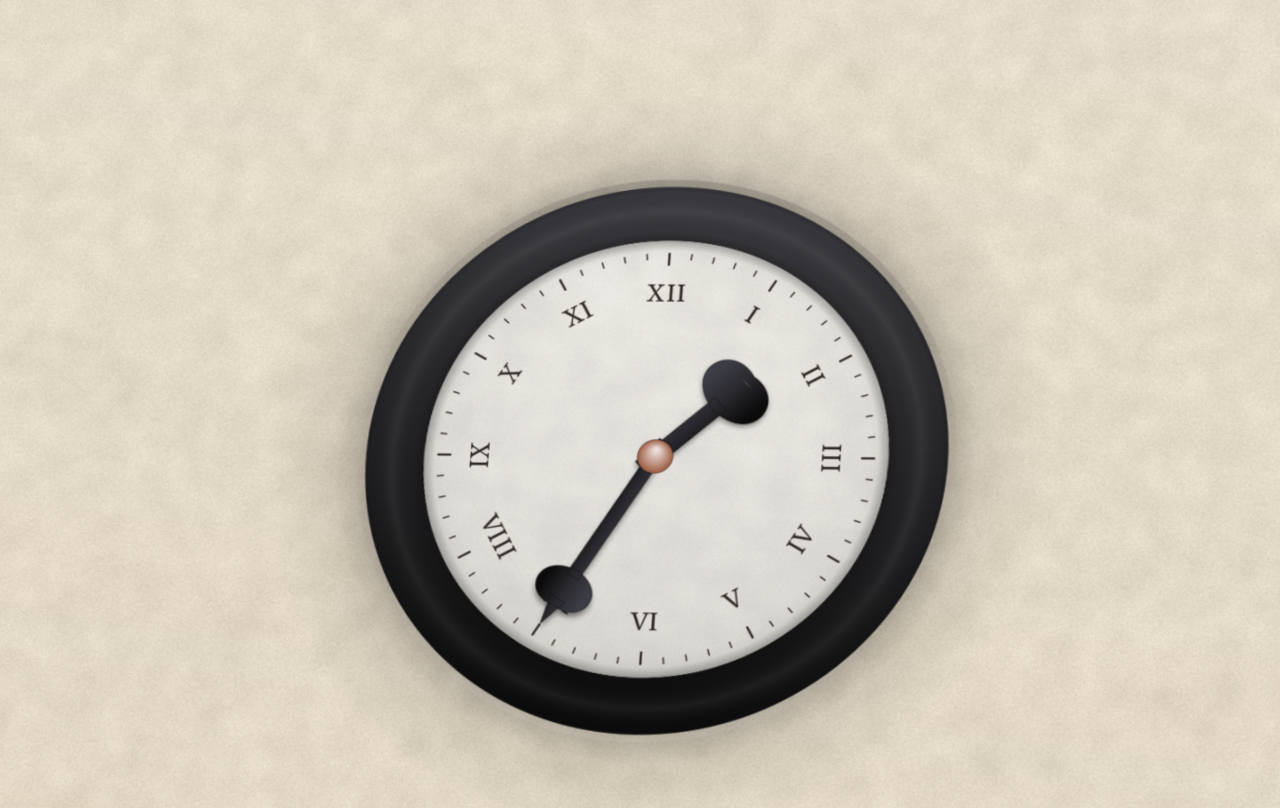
1:35
